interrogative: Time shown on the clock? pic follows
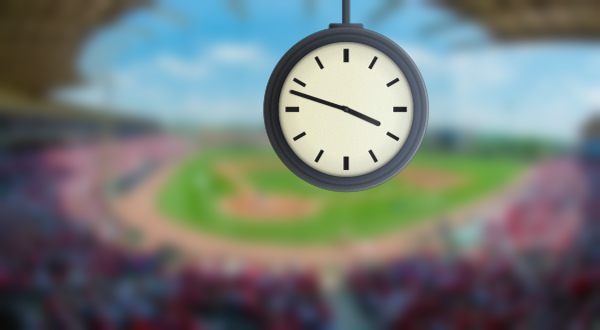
3:48
